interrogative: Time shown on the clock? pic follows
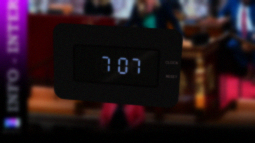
7:07
